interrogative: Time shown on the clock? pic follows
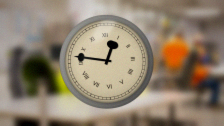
12:47
